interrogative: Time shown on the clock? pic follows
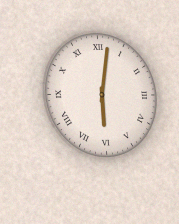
6:02
